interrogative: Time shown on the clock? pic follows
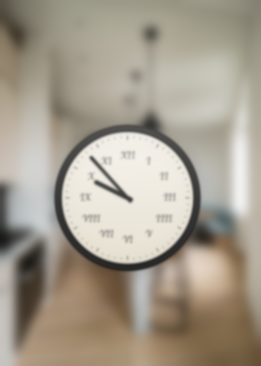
9:53
